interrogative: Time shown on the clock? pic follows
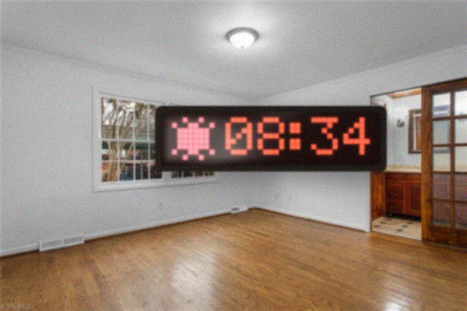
8:34
